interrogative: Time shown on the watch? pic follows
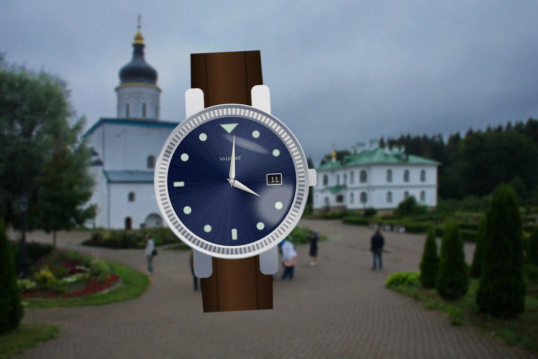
4:01
